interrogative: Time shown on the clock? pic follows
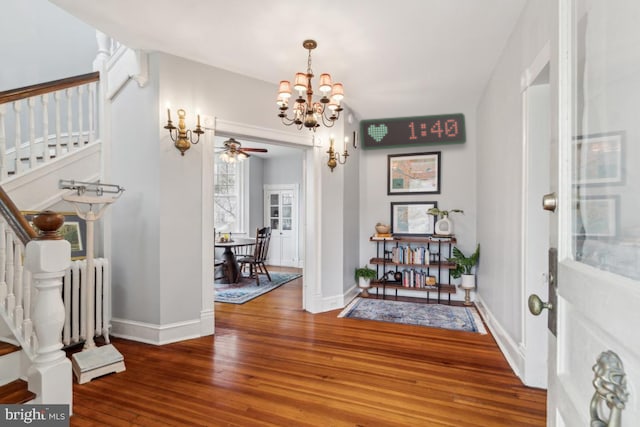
1:40
